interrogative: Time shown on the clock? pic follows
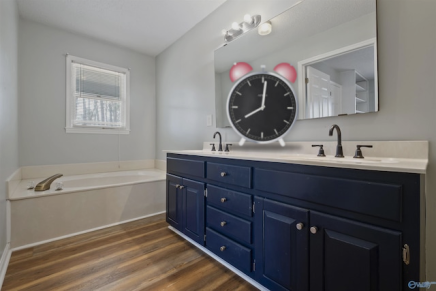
8:01
